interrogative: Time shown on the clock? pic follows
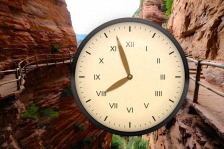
7:57
